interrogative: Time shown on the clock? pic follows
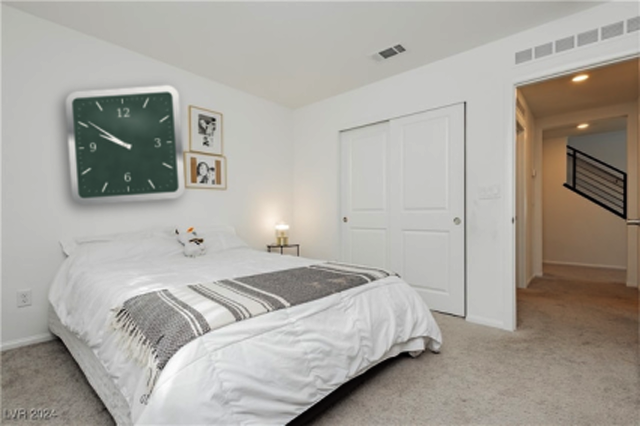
9:51
